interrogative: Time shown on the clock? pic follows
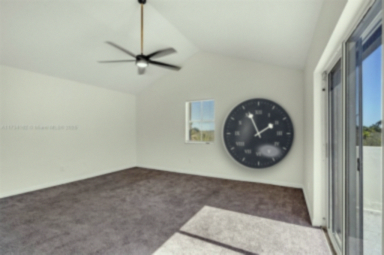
1:56
